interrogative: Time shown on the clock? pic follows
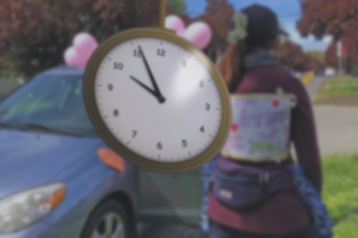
9:56
